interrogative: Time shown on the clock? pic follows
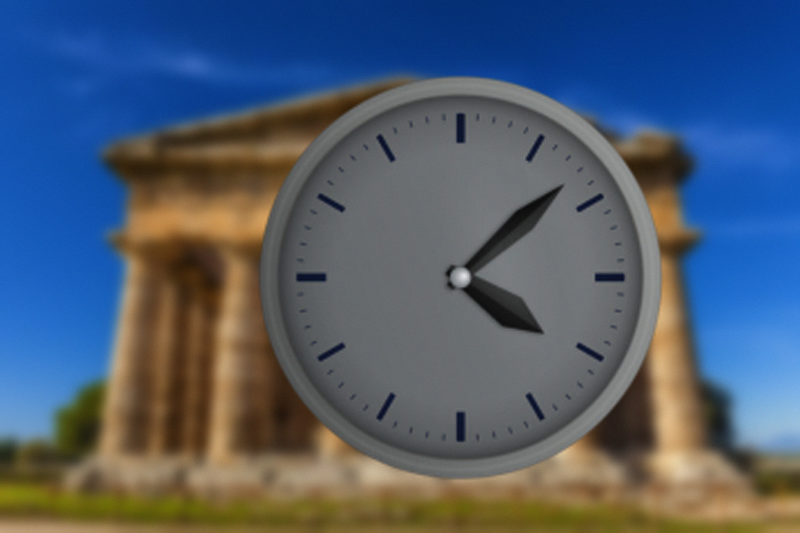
4:08
